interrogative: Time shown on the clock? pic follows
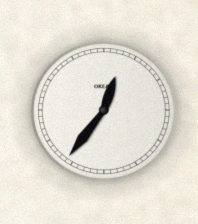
12:36
